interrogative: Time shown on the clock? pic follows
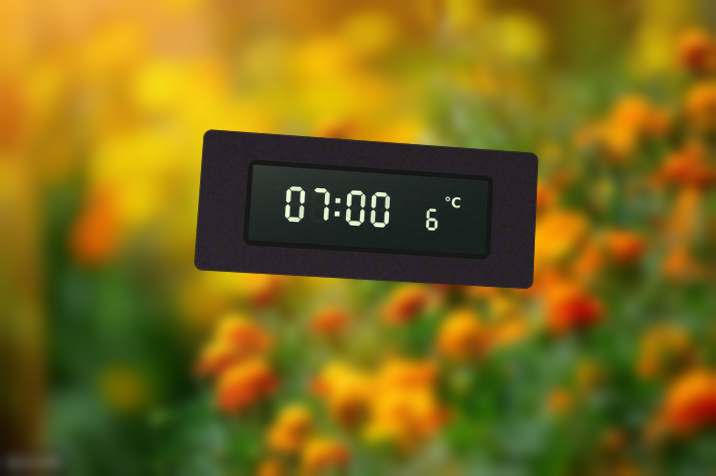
7:00
